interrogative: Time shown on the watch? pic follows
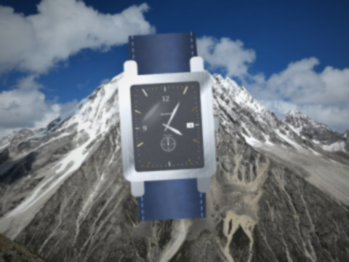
4:05
